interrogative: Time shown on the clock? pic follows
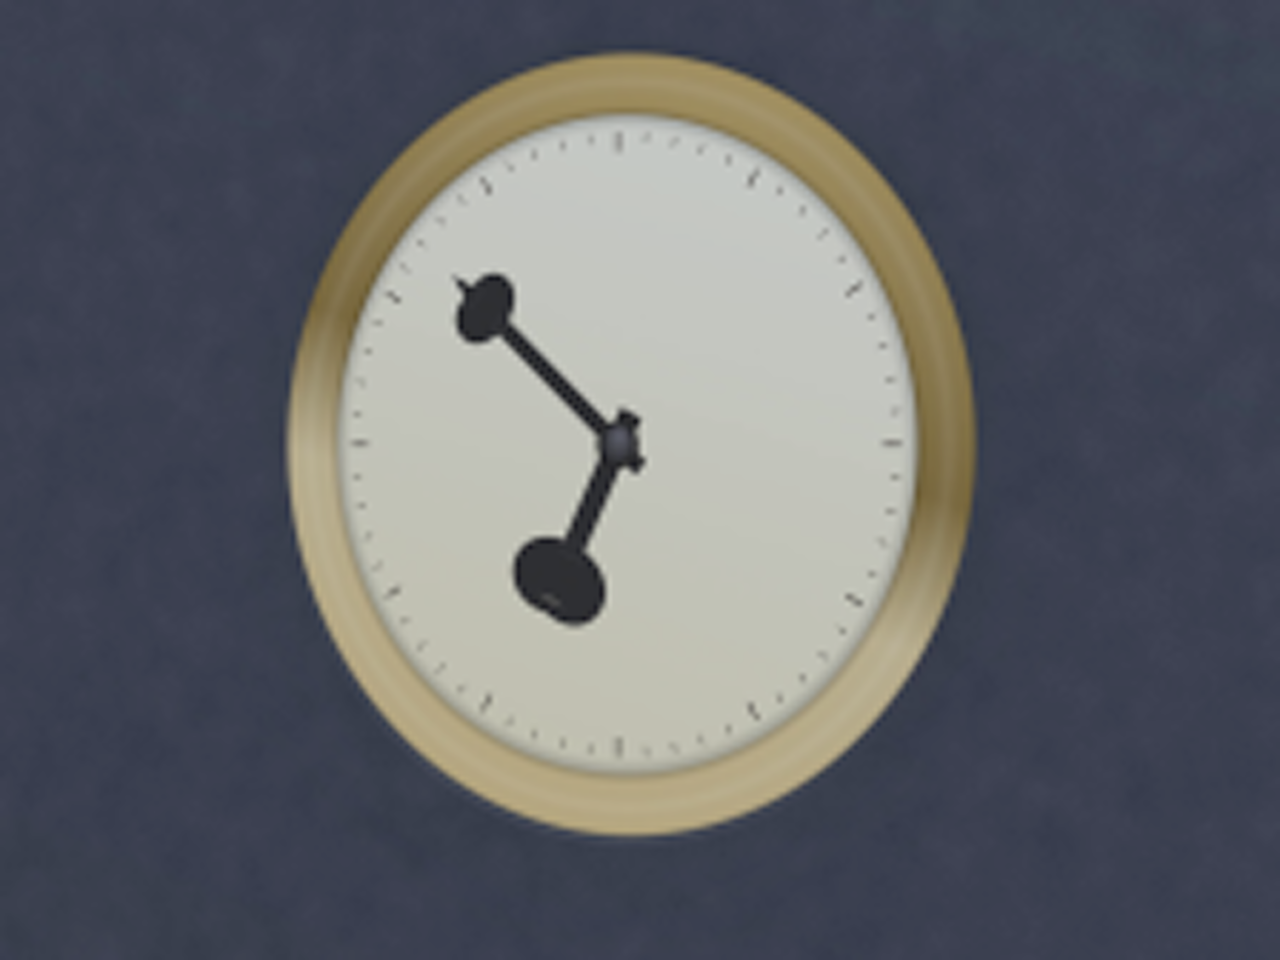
6:52
